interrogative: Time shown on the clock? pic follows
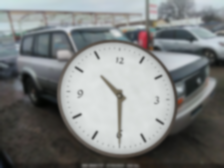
10:30
